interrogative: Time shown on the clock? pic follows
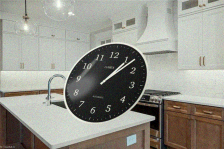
1:07
